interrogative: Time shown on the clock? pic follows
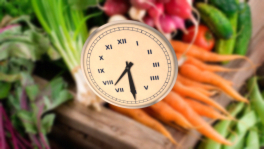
7:30
